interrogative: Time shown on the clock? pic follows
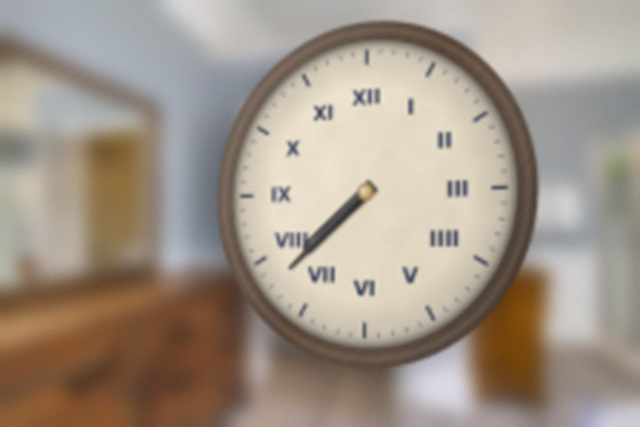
7:38
